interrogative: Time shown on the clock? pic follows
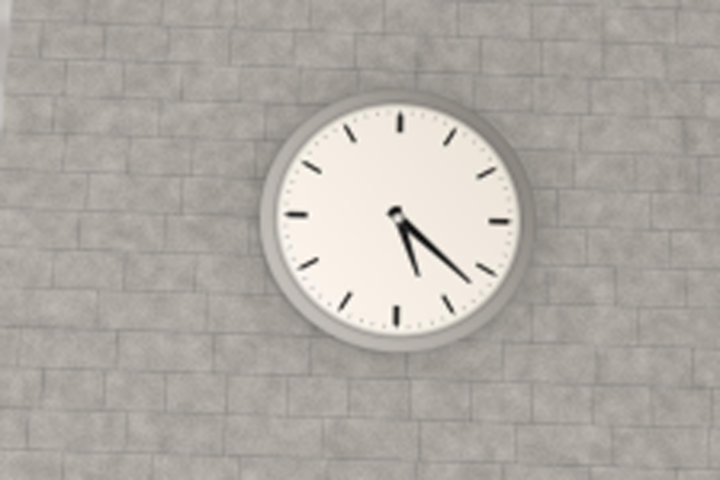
5:22
